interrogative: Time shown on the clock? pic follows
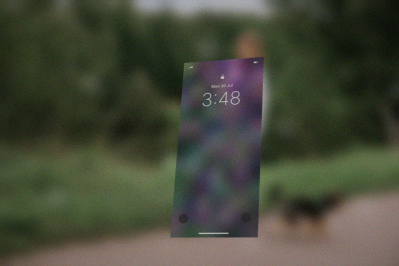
3:48
